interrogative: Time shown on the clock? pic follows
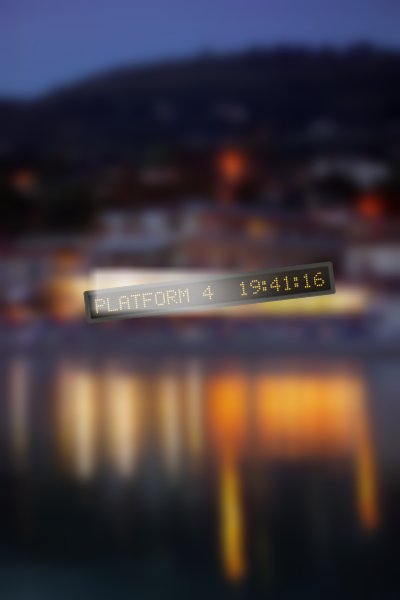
19:41:16
